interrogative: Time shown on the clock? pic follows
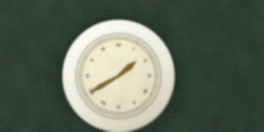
1:40
